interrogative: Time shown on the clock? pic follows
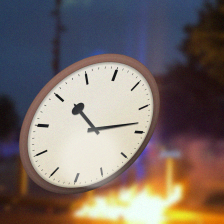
10:13
